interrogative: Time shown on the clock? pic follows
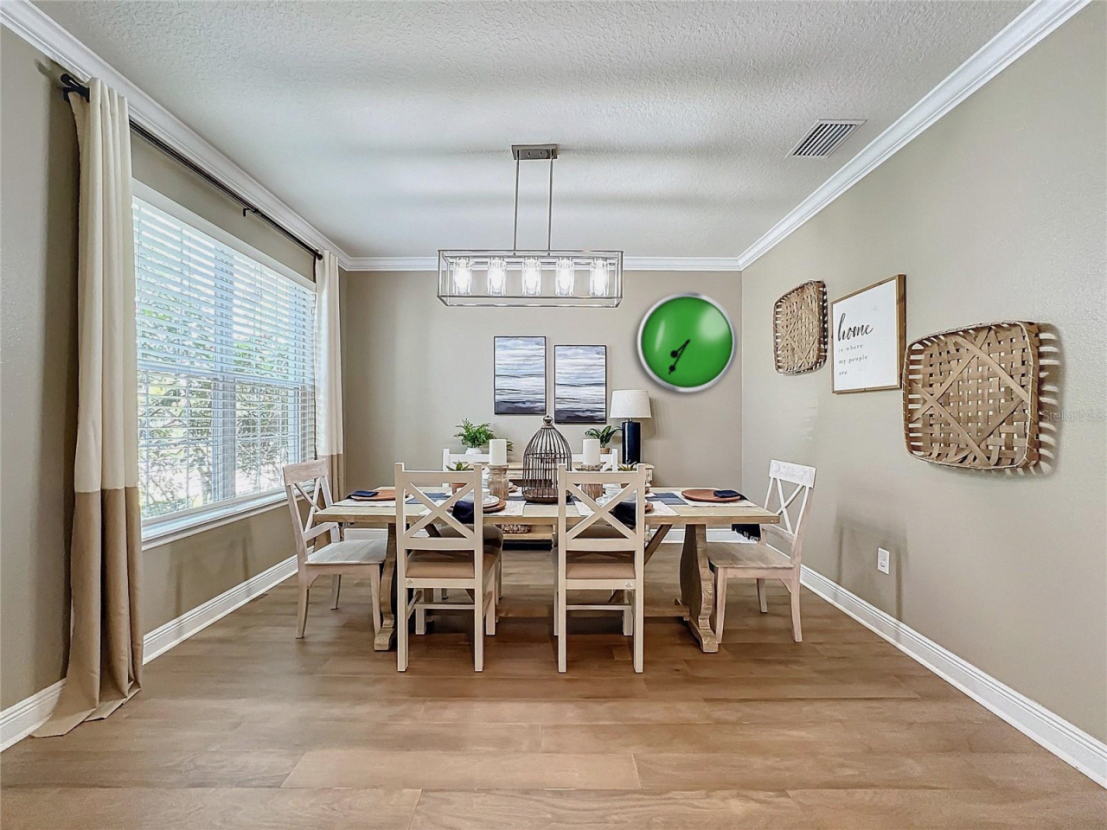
7:35
